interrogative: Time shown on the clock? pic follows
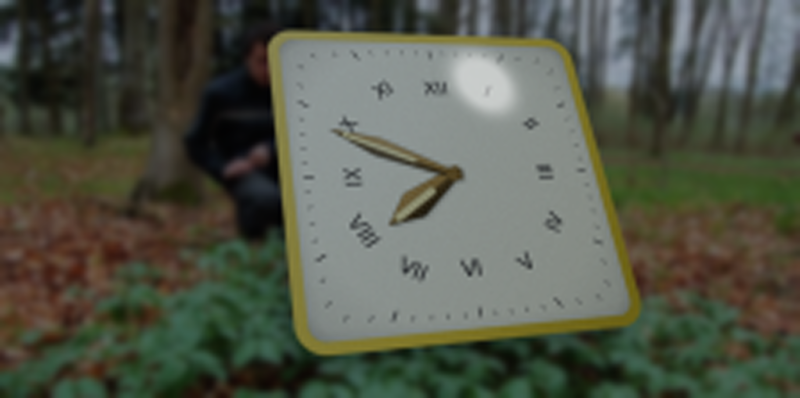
7:49
